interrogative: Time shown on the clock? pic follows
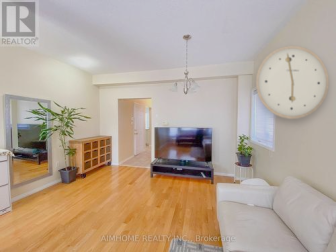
5:58
